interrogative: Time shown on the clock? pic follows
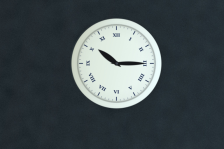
10:15
